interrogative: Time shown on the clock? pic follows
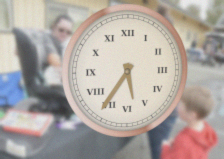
5:36
